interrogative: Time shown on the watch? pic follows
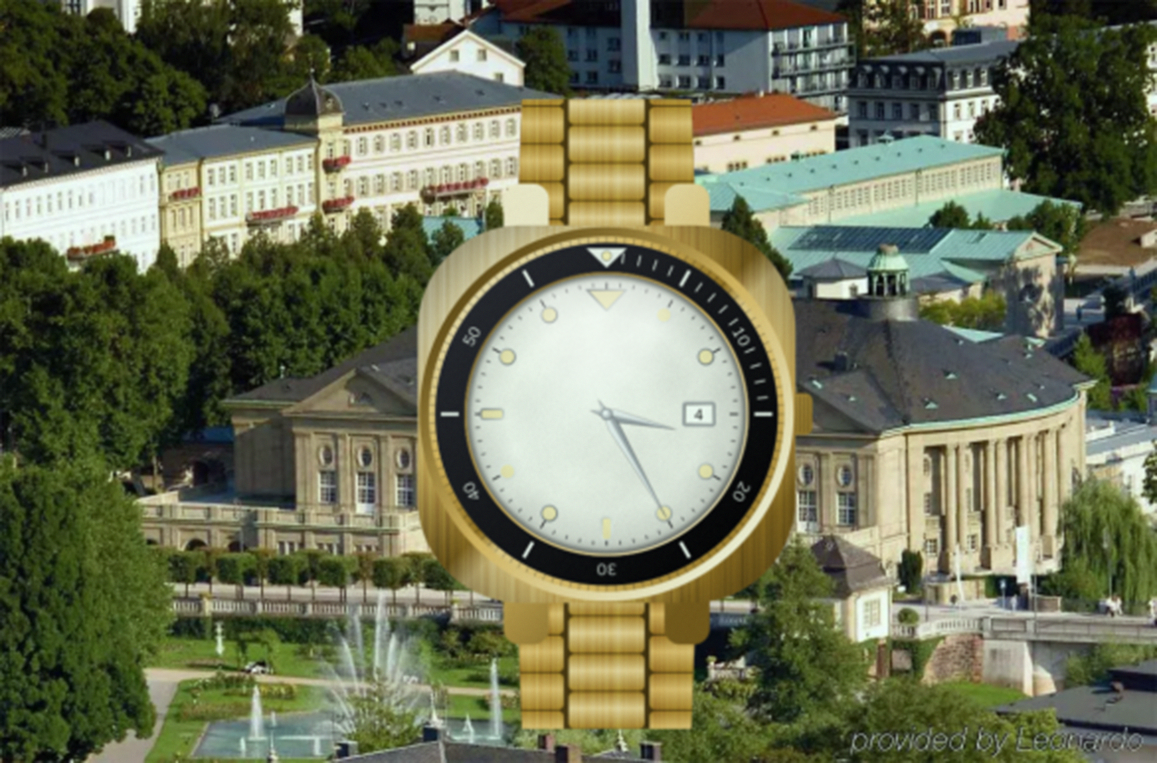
3:25
